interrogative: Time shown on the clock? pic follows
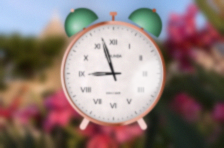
8:57
